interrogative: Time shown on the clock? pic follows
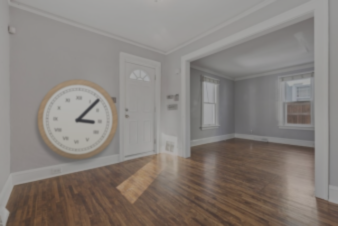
3:07
